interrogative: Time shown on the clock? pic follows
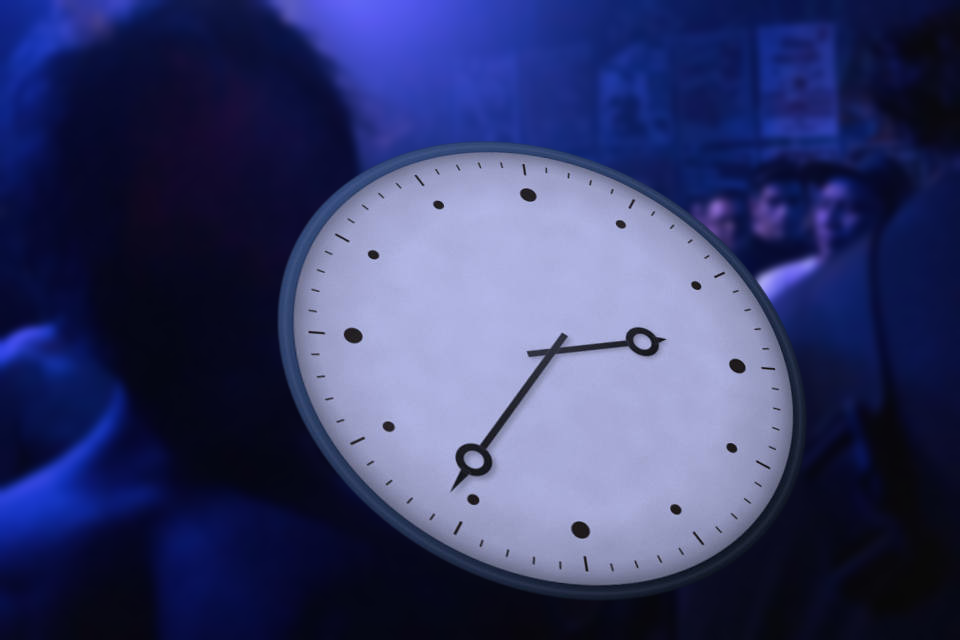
2:36
